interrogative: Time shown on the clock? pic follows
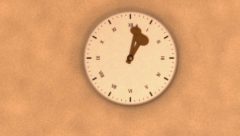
1:02
